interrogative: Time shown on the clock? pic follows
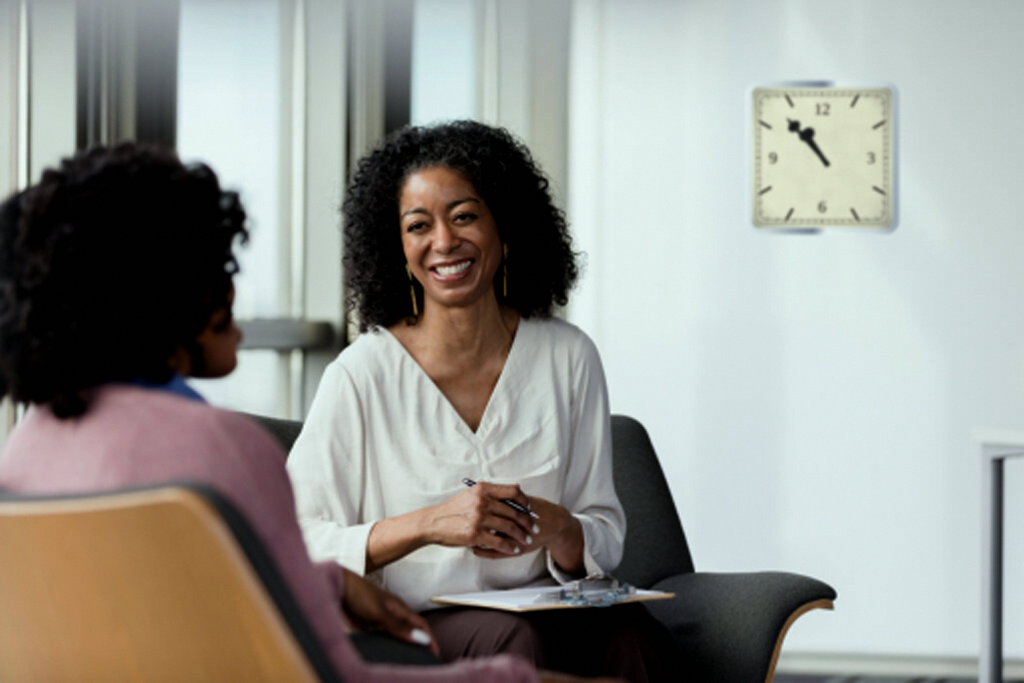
10:53
